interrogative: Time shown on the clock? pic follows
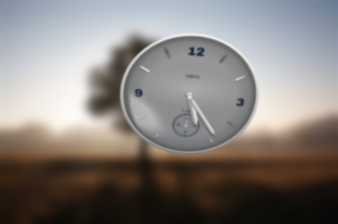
5:24
